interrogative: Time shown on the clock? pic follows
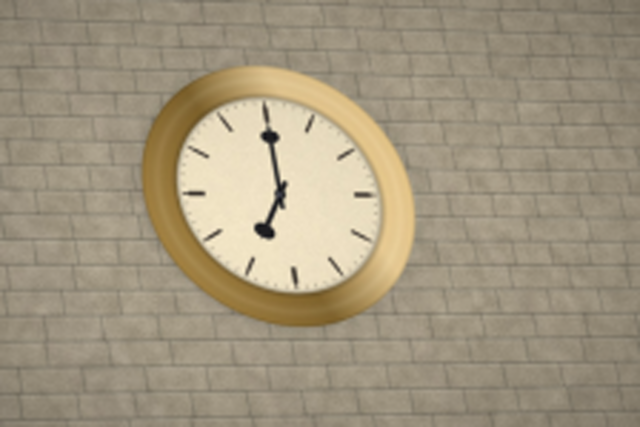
7:00
